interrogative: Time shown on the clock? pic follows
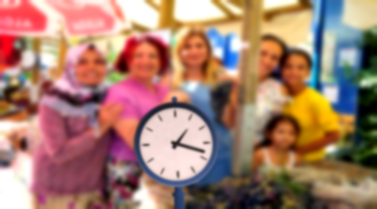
1:18
